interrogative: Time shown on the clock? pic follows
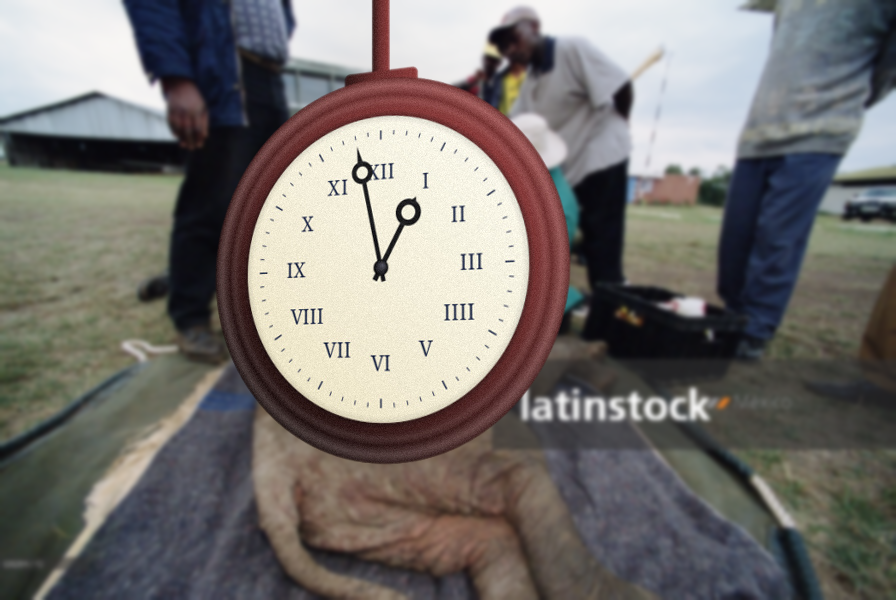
12:58
